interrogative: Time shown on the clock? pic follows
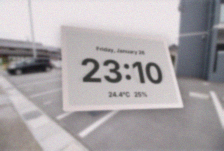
23:10
